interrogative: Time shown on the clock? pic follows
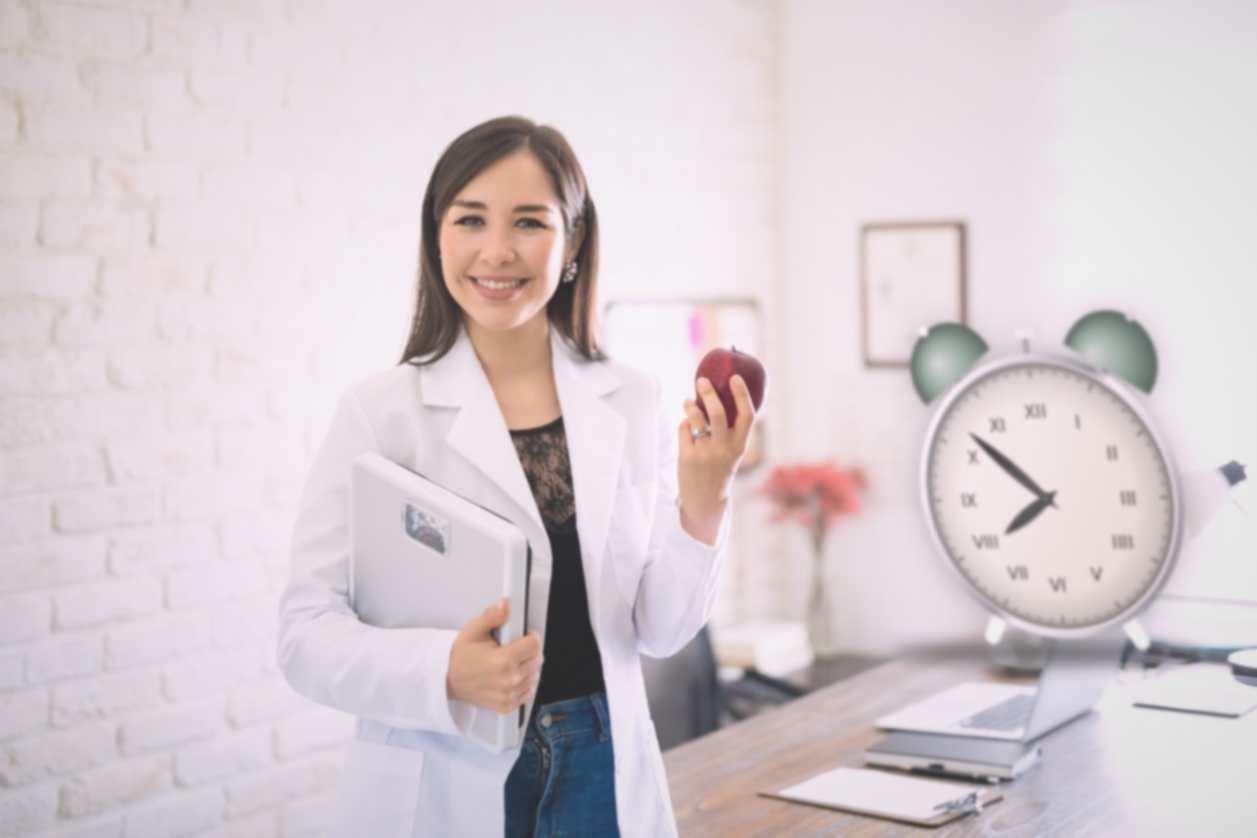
7:52
